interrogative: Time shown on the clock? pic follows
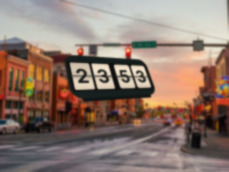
23:53
